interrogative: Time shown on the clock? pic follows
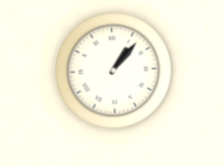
1:07
